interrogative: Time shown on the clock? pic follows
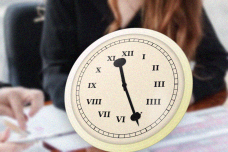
11:26
